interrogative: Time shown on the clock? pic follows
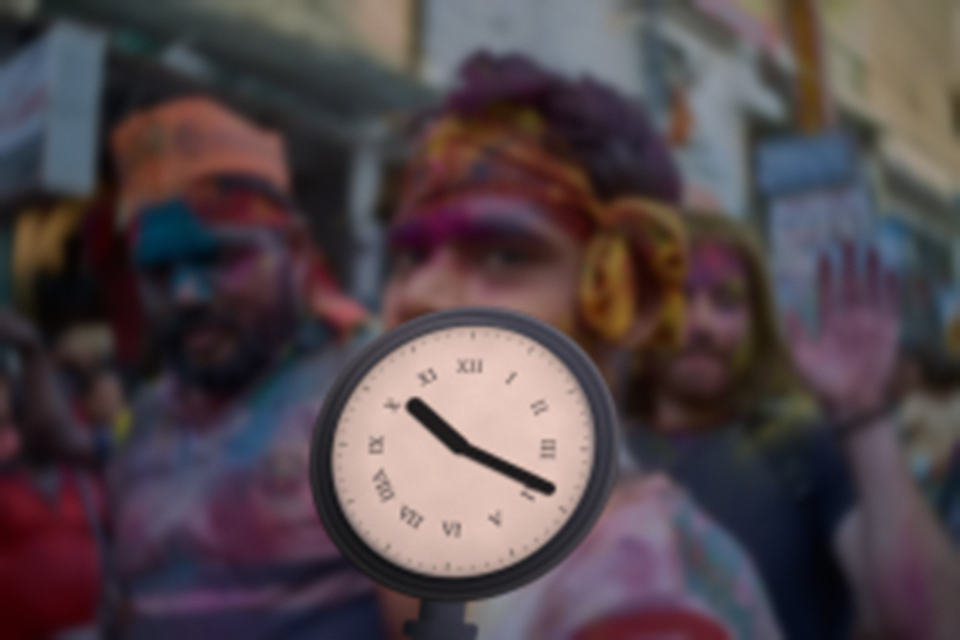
10:19
